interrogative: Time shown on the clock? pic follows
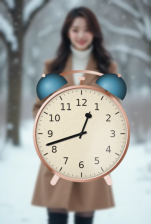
12:42
